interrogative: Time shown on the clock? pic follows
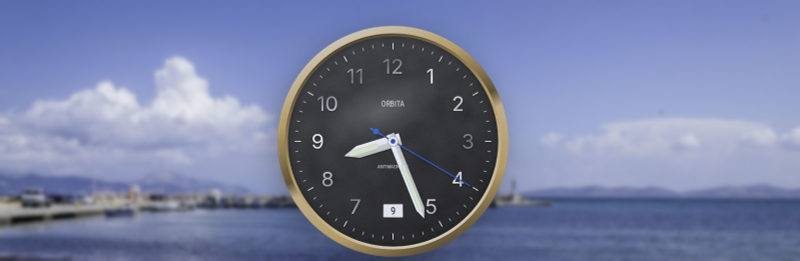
8:26:20
